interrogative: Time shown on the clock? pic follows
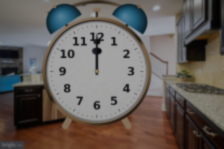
12:00
